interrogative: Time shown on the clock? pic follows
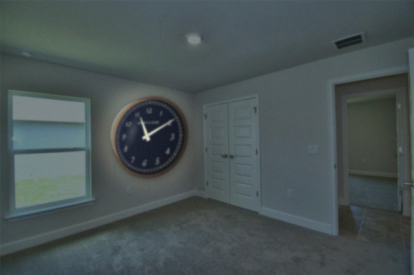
11:10
